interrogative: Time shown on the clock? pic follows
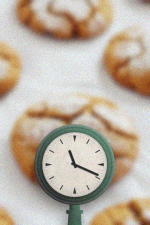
11:19
